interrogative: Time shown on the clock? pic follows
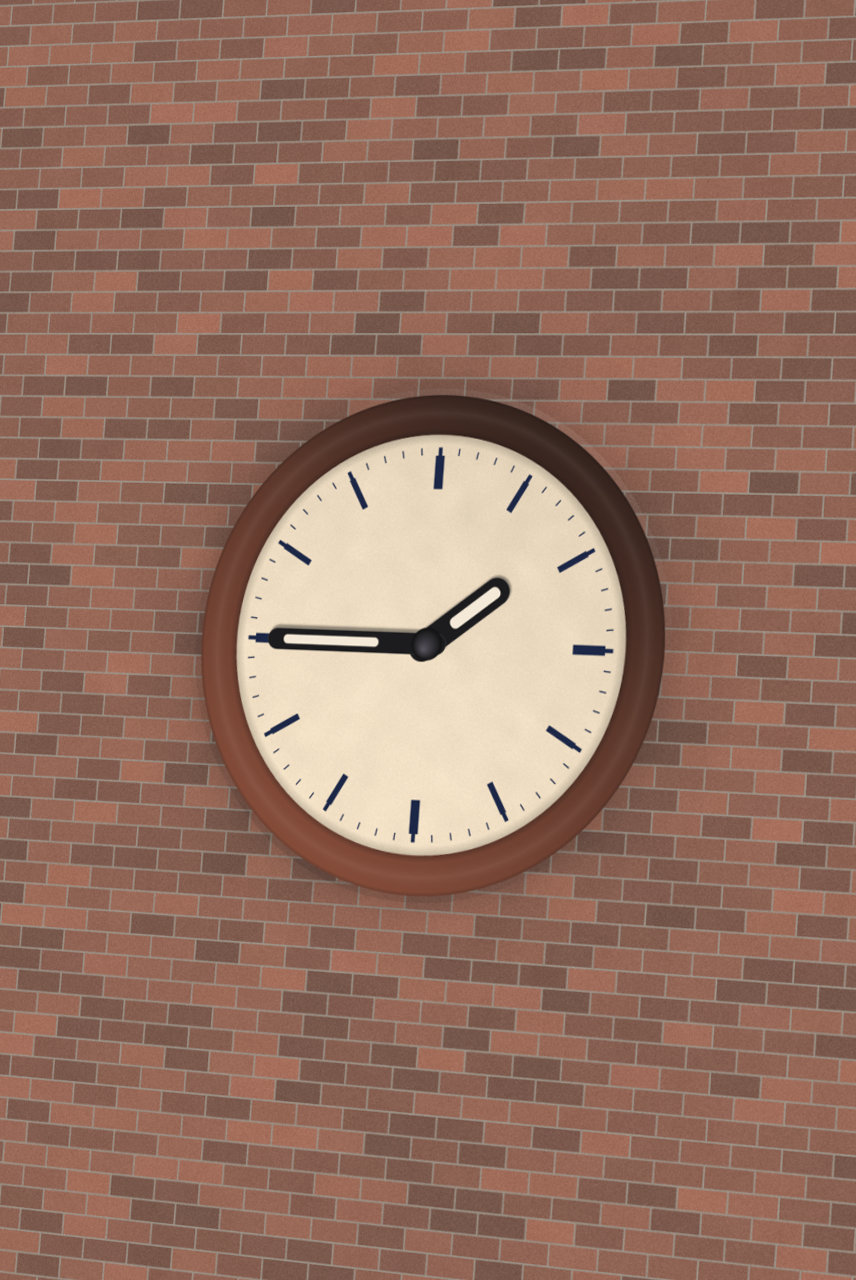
1:45
